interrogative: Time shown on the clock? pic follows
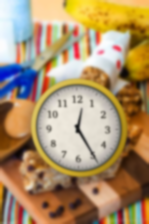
12:25
